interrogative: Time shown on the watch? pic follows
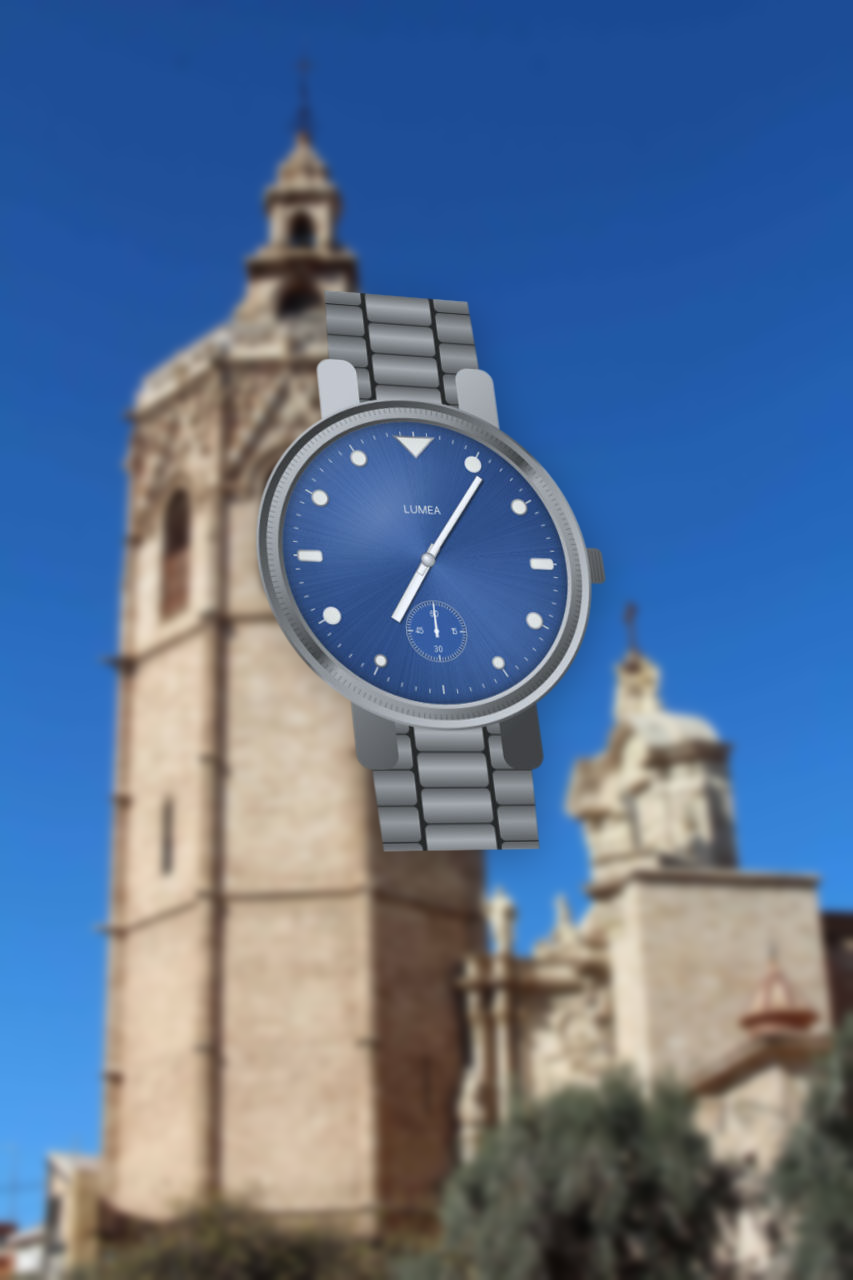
7:06
